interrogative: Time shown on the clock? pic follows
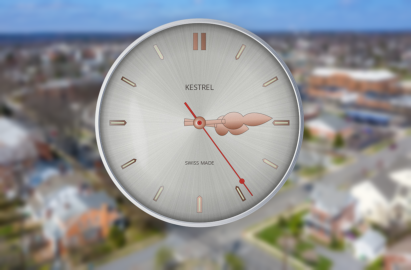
3:14:24
